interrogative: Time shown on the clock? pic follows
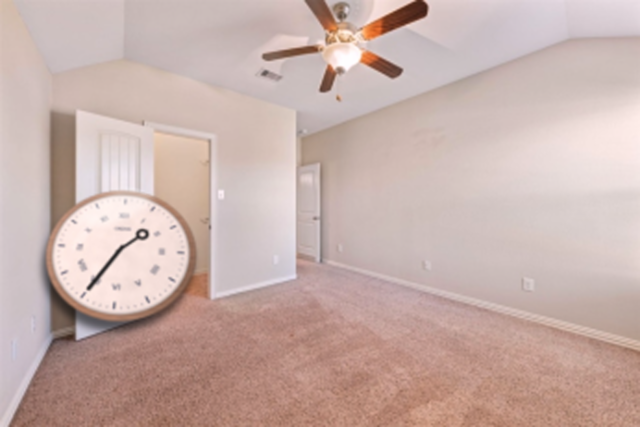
1:35
